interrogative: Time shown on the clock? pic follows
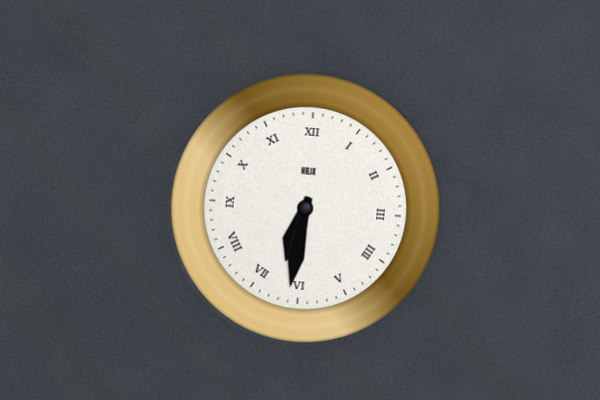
6:31
